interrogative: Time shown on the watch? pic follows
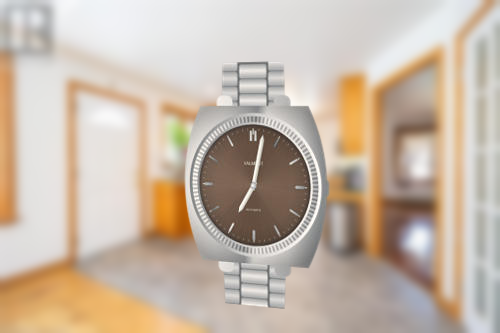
7:02
